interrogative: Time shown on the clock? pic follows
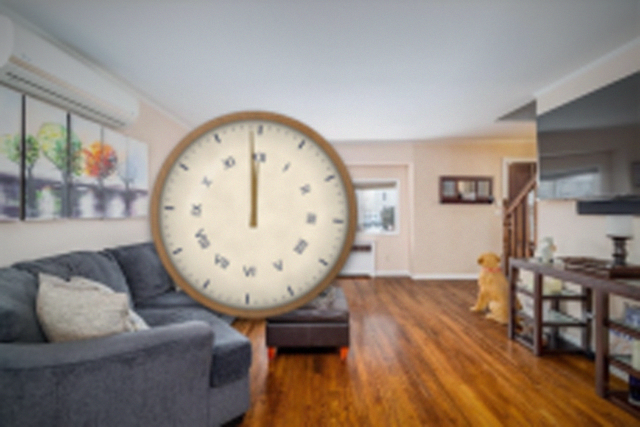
11:59
